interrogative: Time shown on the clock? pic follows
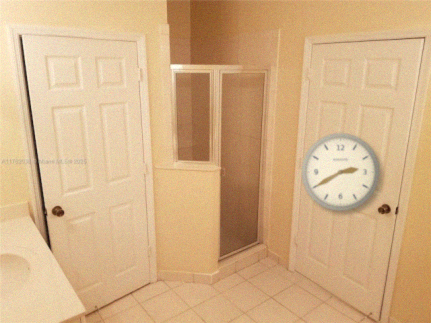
2:40
